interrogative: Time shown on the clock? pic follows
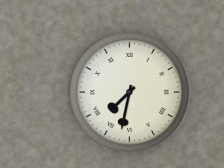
7:32
